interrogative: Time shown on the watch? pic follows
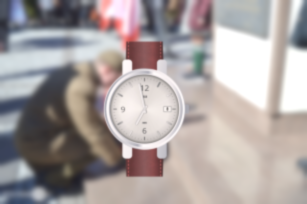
6:58
